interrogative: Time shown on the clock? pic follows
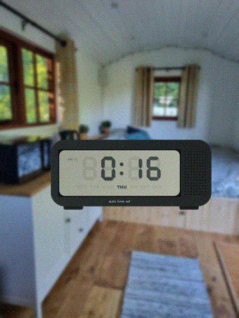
0:16
